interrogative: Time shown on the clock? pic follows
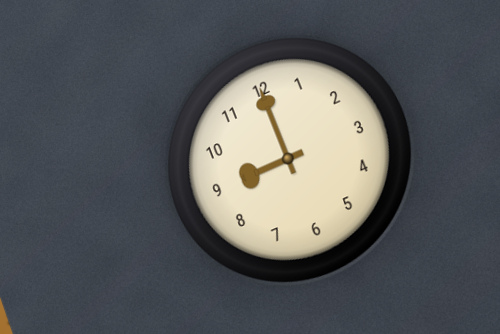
9:00
